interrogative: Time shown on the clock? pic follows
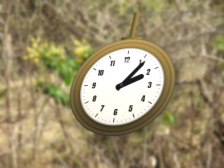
2:06
